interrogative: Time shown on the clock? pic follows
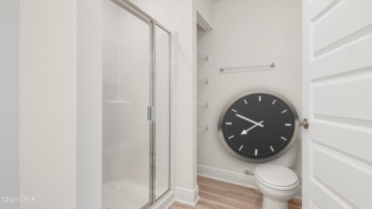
7:49
